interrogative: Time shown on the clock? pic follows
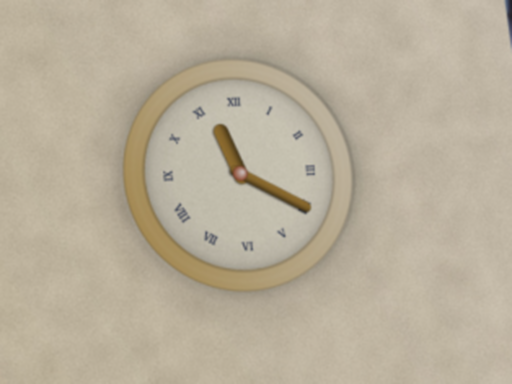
11:20
